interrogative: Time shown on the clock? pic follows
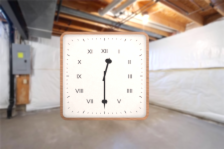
12:30
